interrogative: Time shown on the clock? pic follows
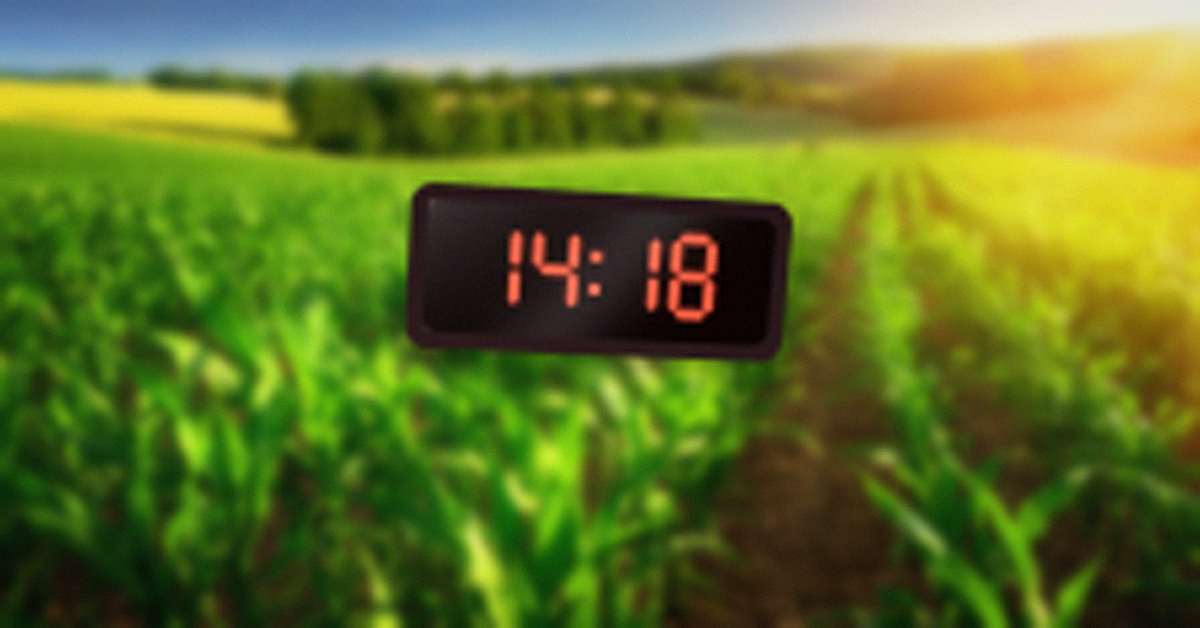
14:18
